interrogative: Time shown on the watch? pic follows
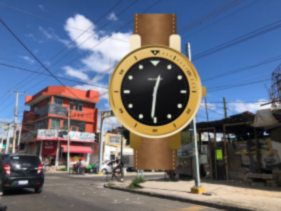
12:31
